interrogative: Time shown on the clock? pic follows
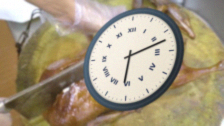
6:12
